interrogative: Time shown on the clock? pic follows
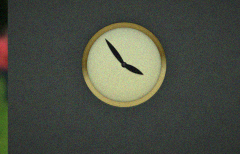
3:54
